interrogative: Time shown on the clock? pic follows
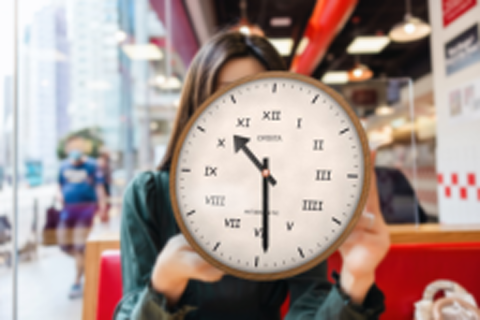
10:29
